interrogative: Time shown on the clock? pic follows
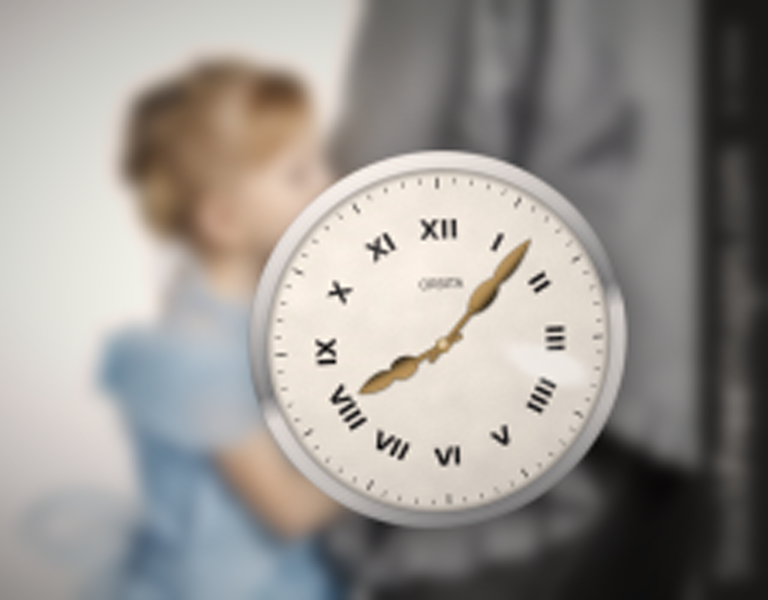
8:07
